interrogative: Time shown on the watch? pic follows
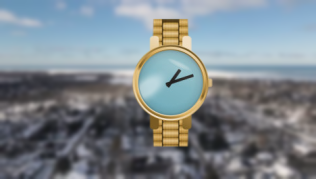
1:12
